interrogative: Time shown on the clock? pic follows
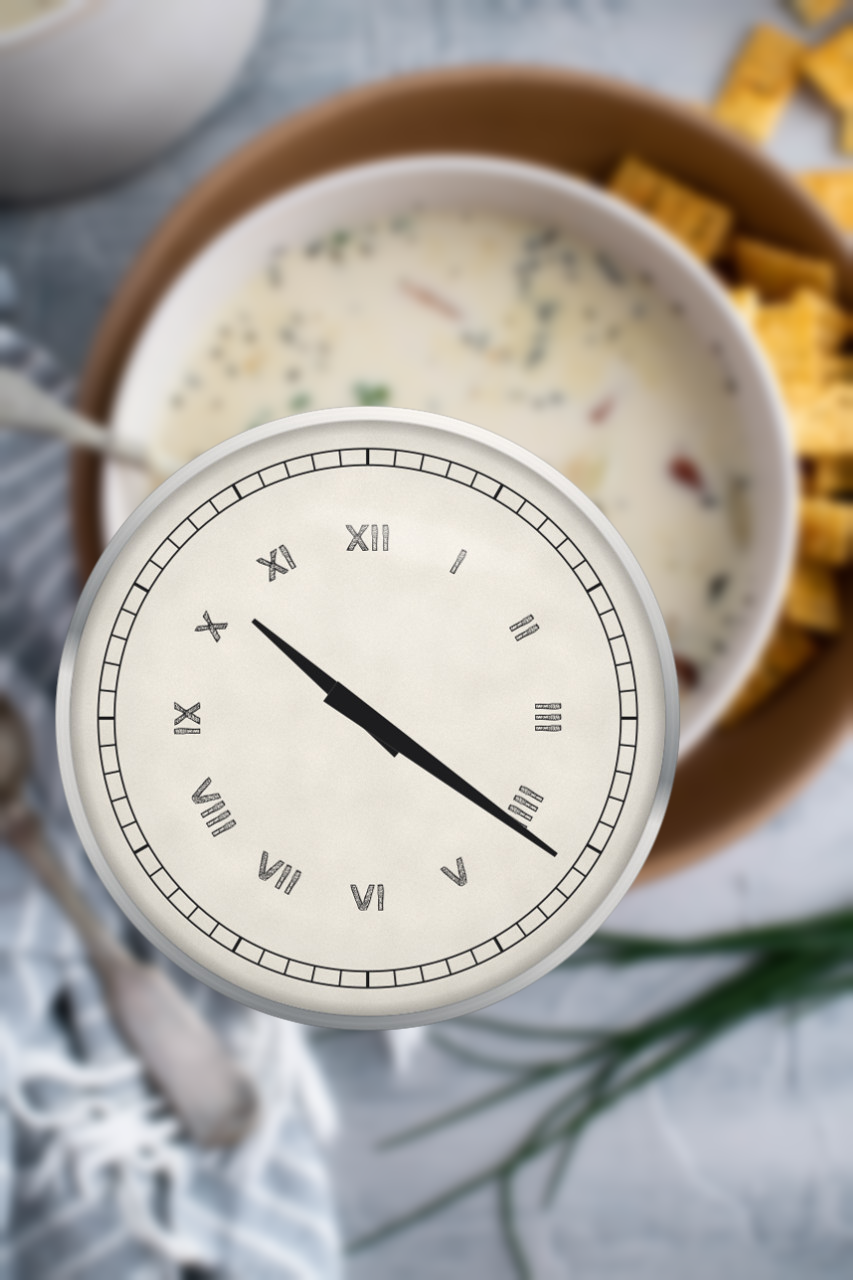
10:21
